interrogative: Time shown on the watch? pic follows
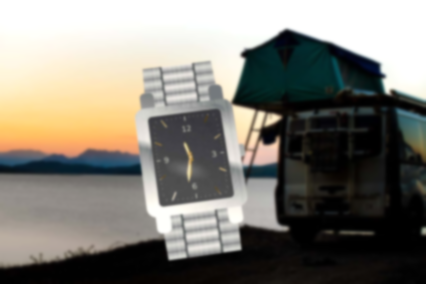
11:32
